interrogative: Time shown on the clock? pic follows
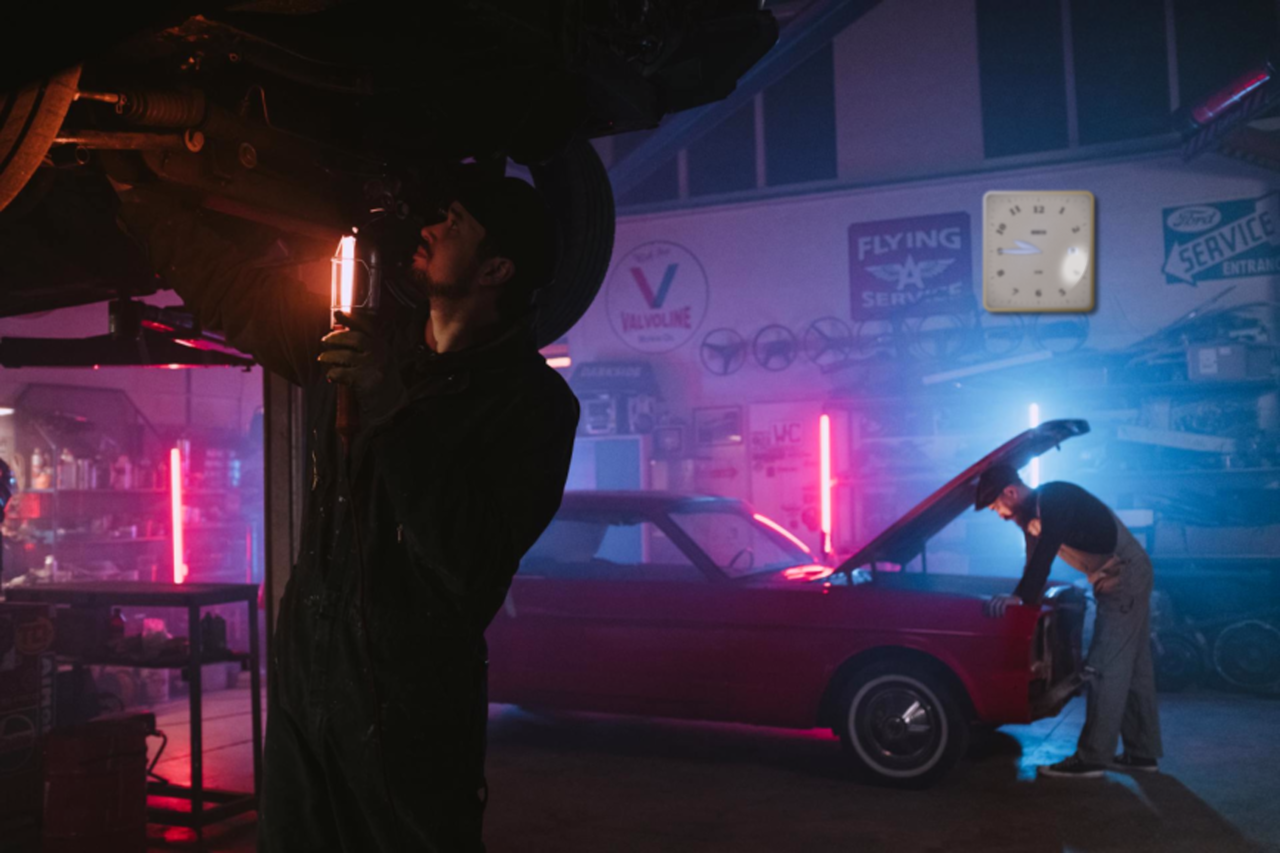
9:45
